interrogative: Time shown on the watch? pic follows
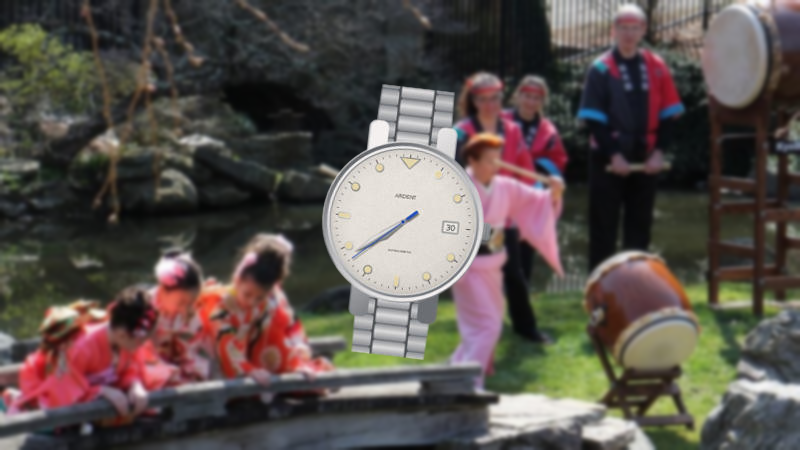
7:38:38
